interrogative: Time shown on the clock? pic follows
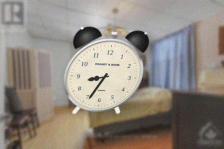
8:34
